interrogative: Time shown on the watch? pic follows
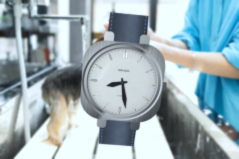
8:28
